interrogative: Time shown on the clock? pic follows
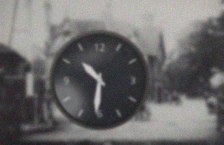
10:31
